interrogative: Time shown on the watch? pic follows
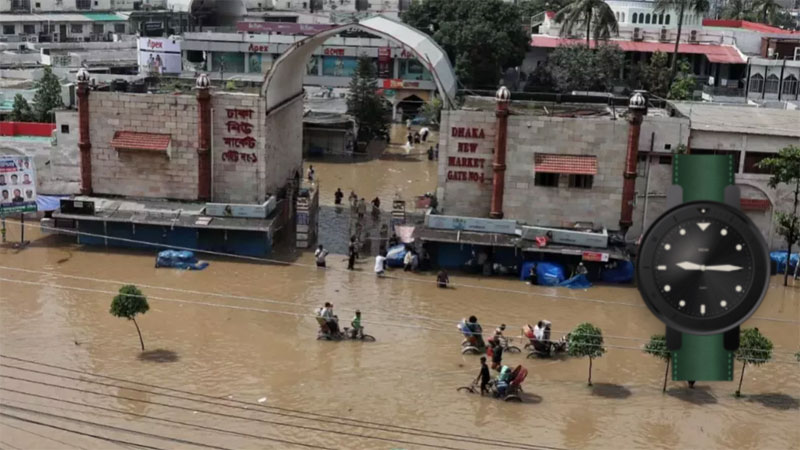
9:15
